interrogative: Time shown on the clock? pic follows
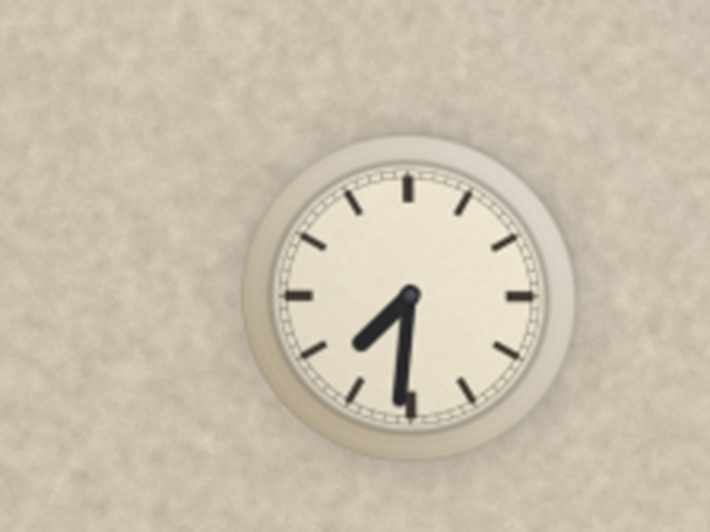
7:31
